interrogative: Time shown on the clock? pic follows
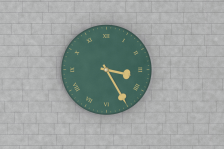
3:25
